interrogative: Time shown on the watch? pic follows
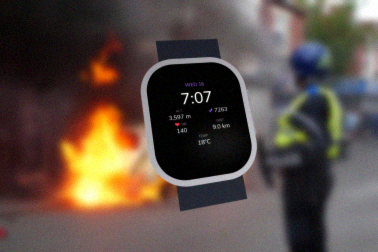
7:07
